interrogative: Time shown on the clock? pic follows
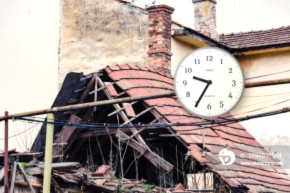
9:35
